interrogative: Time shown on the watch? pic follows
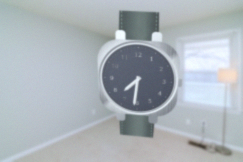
7:31
